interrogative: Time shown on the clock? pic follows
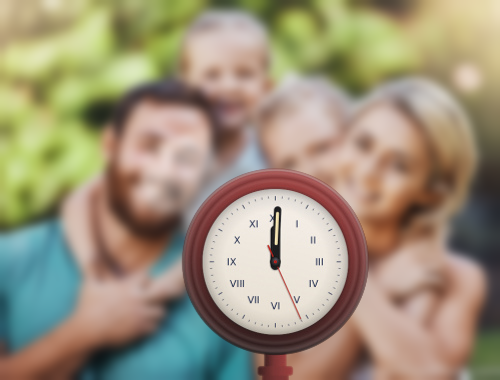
12:00:26
